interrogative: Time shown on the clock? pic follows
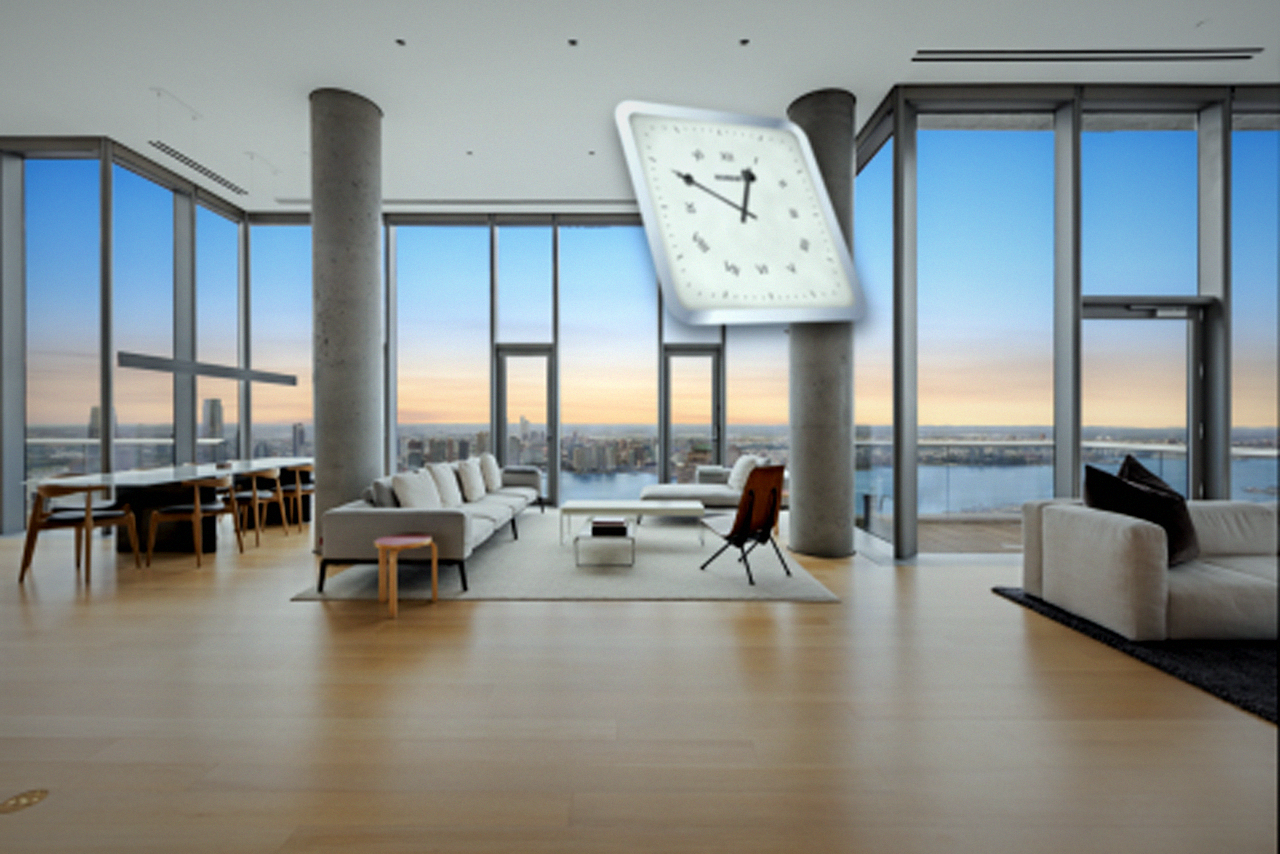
12:50
